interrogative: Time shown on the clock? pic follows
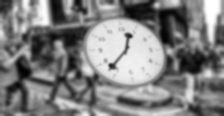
12:37
